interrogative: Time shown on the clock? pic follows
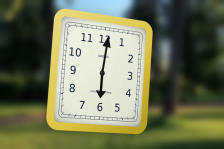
6:01
